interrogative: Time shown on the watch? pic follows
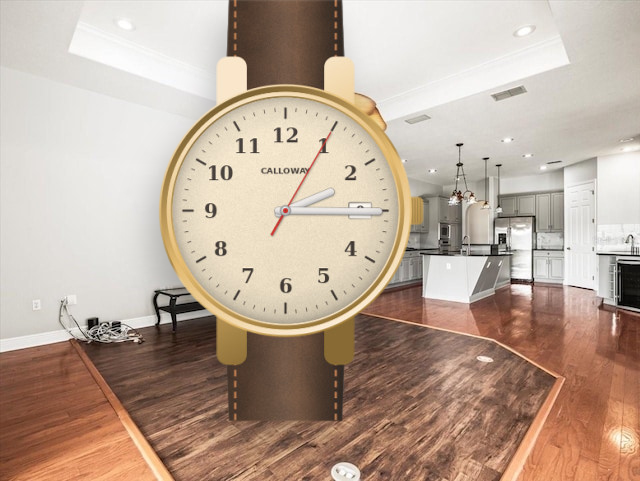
2:15:05
